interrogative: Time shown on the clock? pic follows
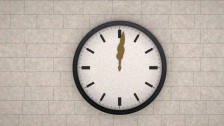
12:01
